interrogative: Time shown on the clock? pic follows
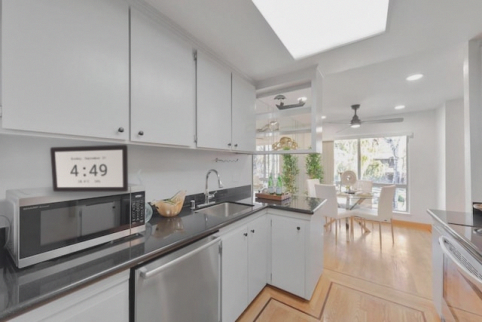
4:49
